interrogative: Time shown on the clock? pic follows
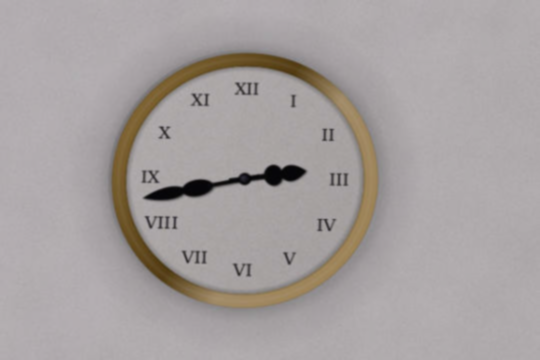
2:43
